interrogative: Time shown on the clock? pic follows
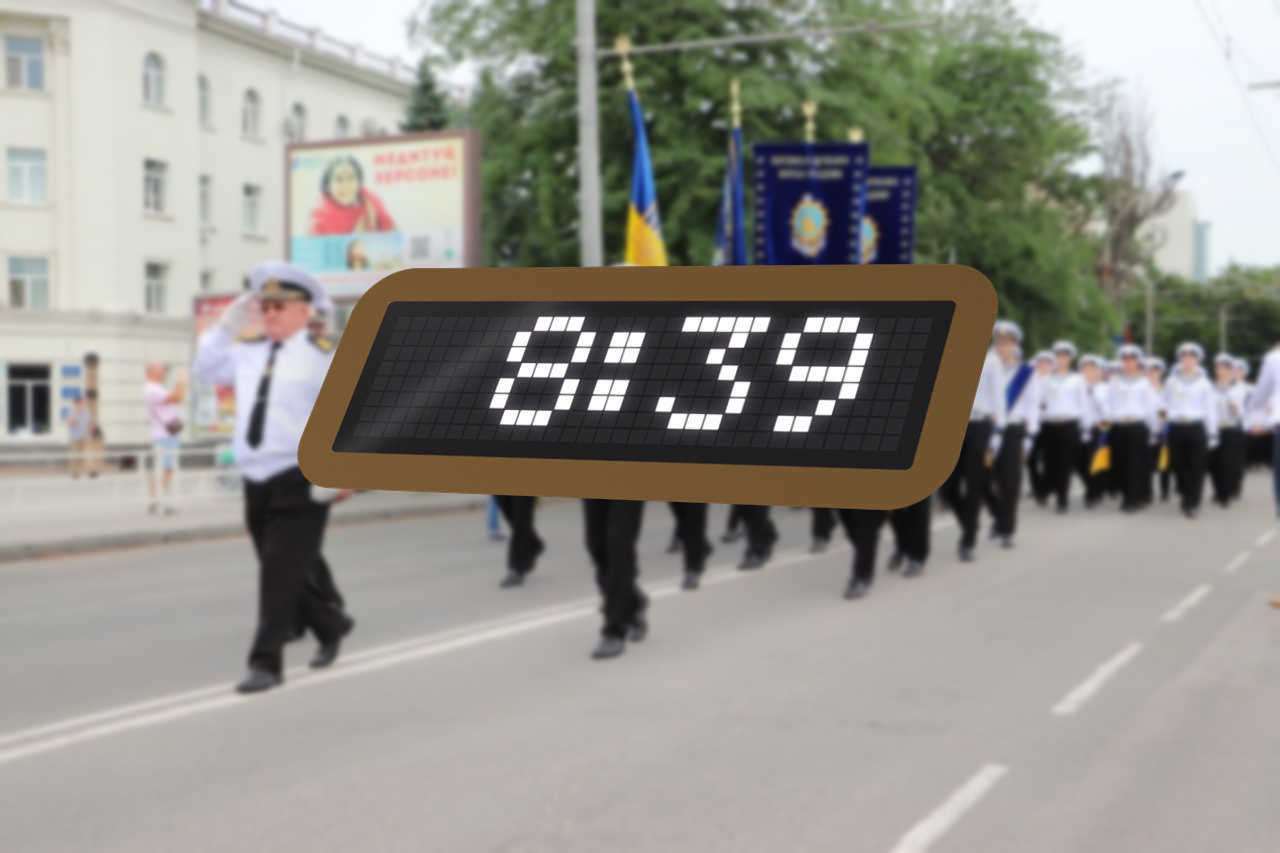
8:39
